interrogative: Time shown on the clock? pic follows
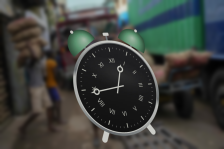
12:44
